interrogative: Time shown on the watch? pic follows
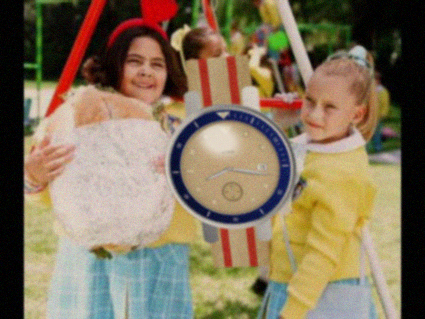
8:17
